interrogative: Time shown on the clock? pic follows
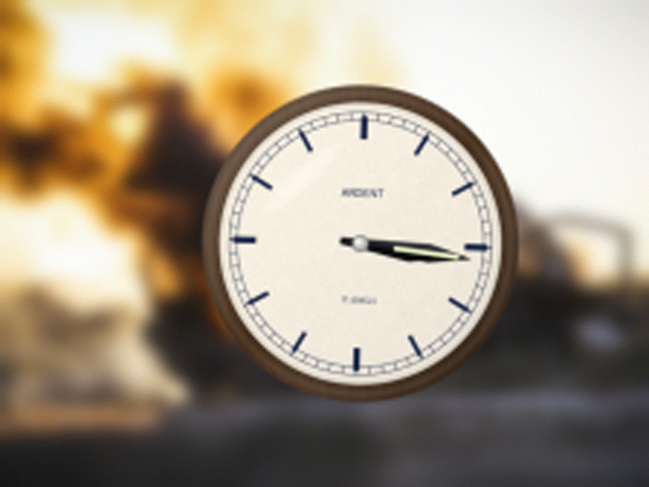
3:16
